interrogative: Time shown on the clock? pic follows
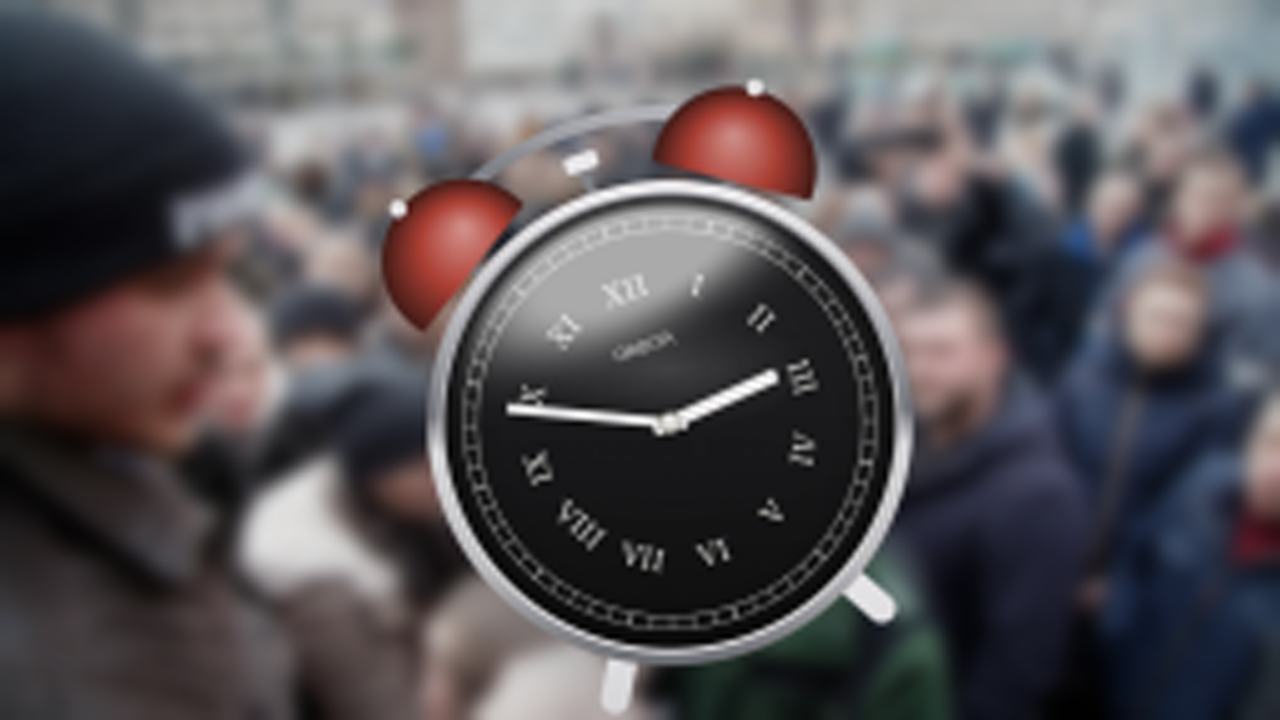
2:49
